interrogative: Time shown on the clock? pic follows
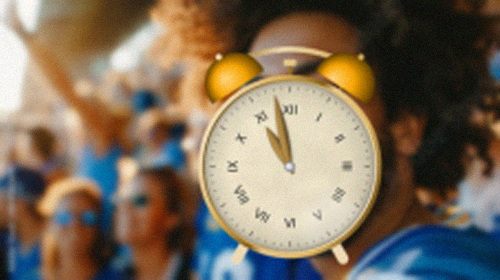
10:58
